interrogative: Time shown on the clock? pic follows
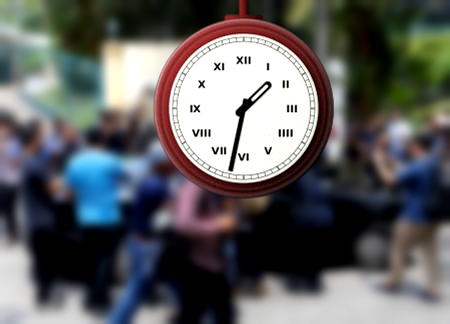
1:32
